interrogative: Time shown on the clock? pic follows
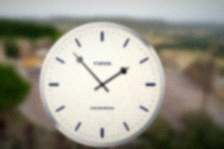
1:53
